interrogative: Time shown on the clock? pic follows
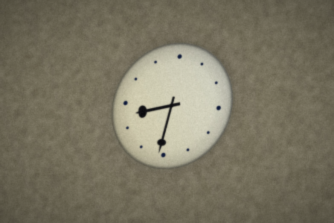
8:31
